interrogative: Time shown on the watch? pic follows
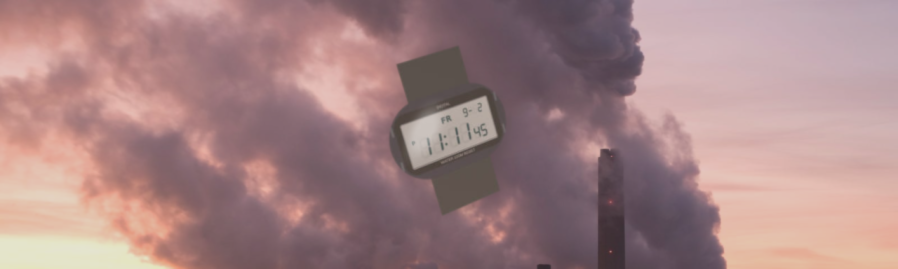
11:11:45
